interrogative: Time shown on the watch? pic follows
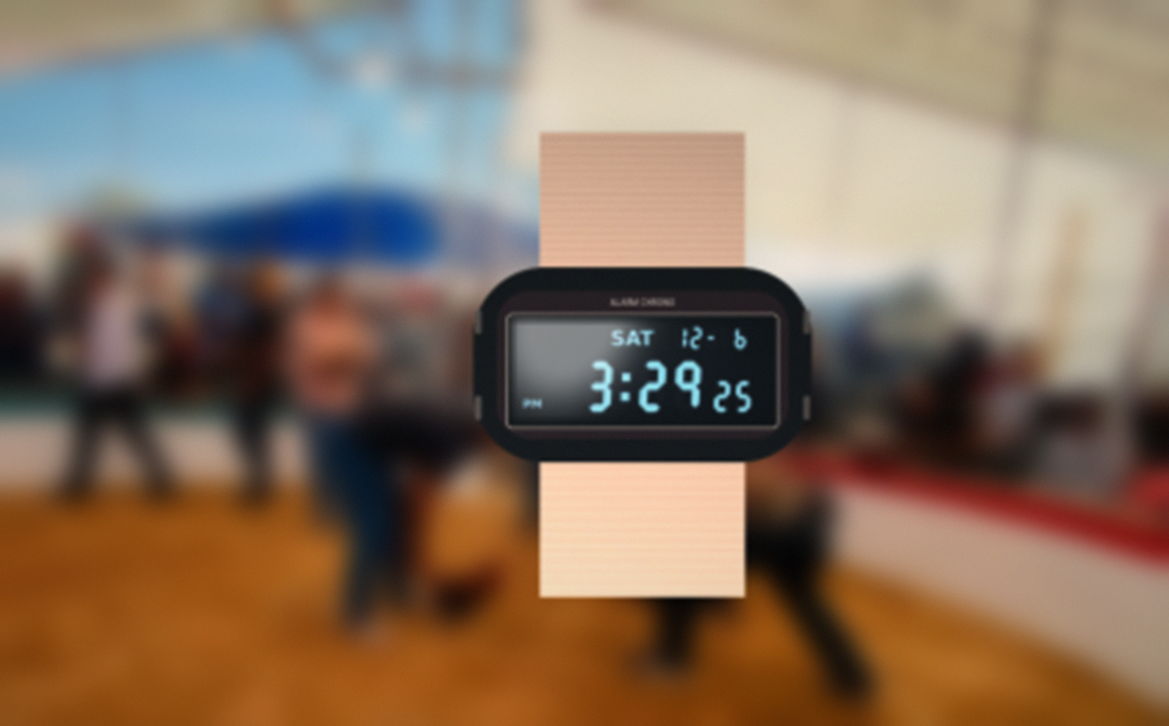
3:29:25
